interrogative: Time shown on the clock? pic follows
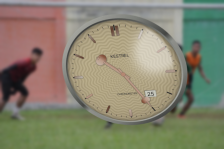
10:25
